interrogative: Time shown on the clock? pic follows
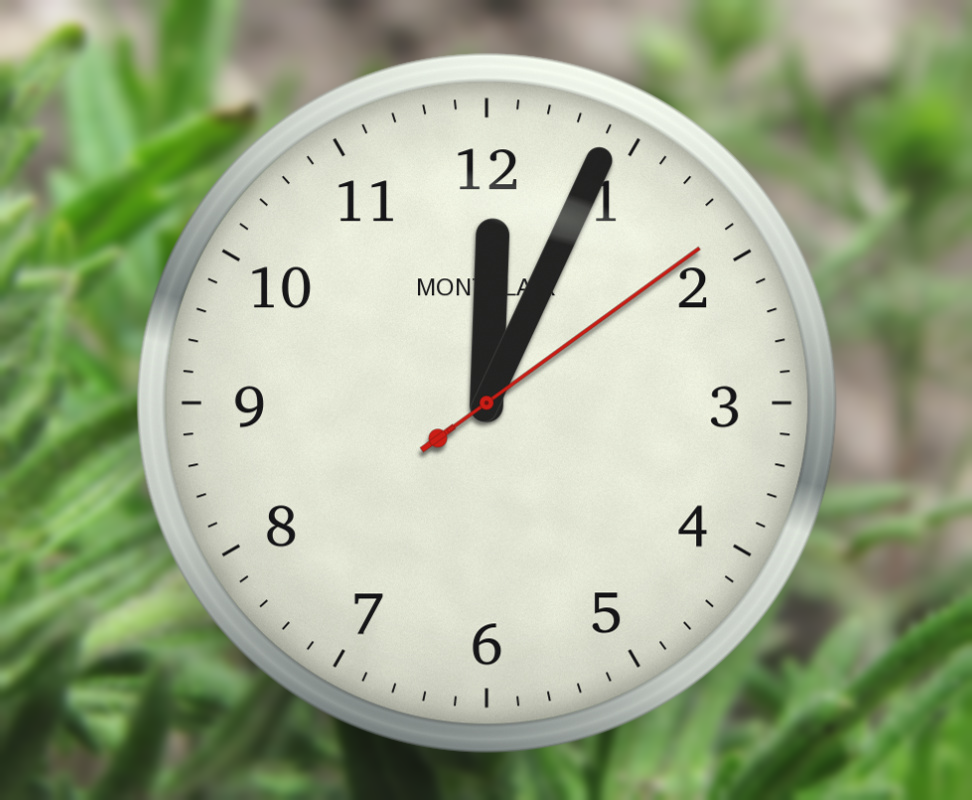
12:04:09
